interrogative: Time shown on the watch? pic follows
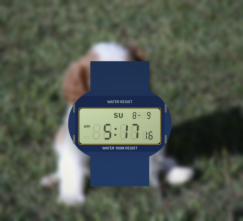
5:17
